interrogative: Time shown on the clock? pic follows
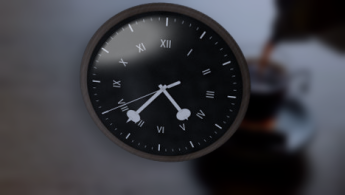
4:36:40
